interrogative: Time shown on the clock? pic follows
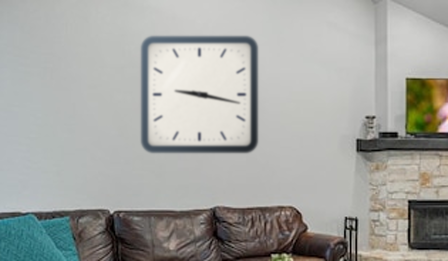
9:17
